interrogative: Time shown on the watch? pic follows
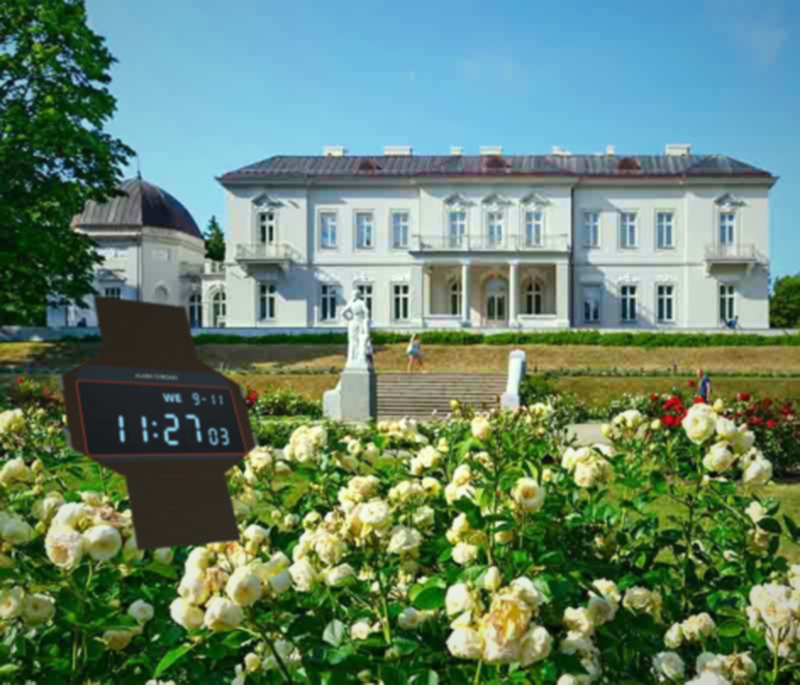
11:27:03
